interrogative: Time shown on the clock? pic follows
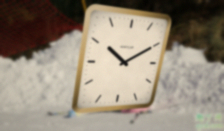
10:10
